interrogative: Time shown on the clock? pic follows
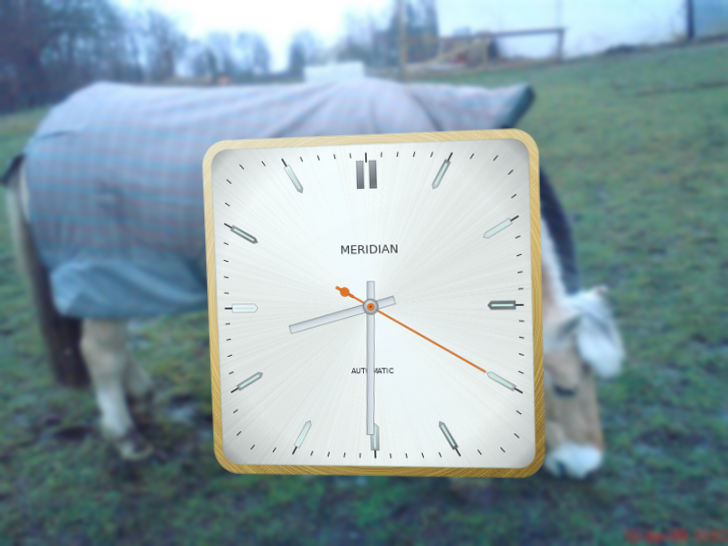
8:30:20
